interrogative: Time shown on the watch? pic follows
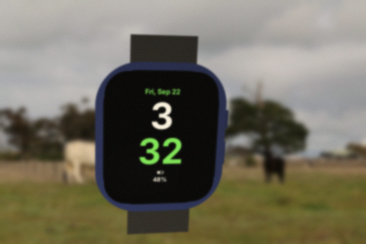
3:32
